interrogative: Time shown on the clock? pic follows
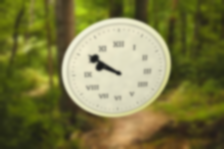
9:51
